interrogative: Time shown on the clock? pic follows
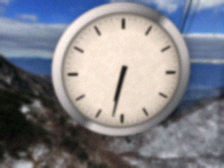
6:32
